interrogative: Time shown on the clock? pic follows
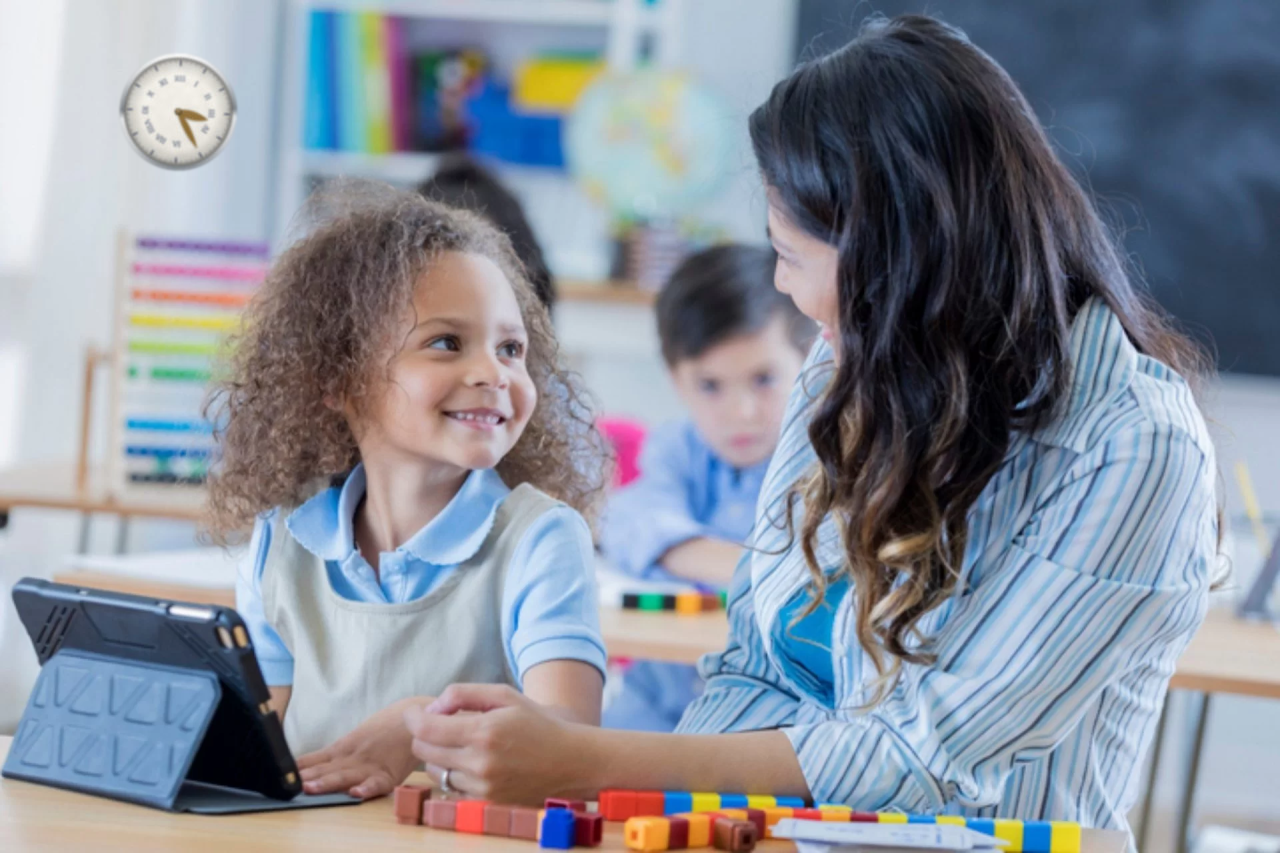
3:25
